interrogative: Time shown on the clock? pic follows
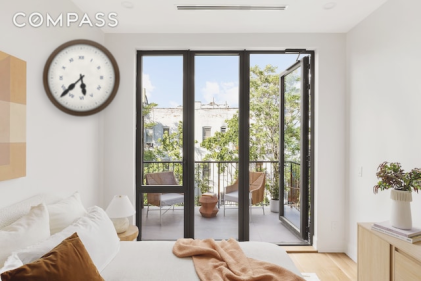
5:38
